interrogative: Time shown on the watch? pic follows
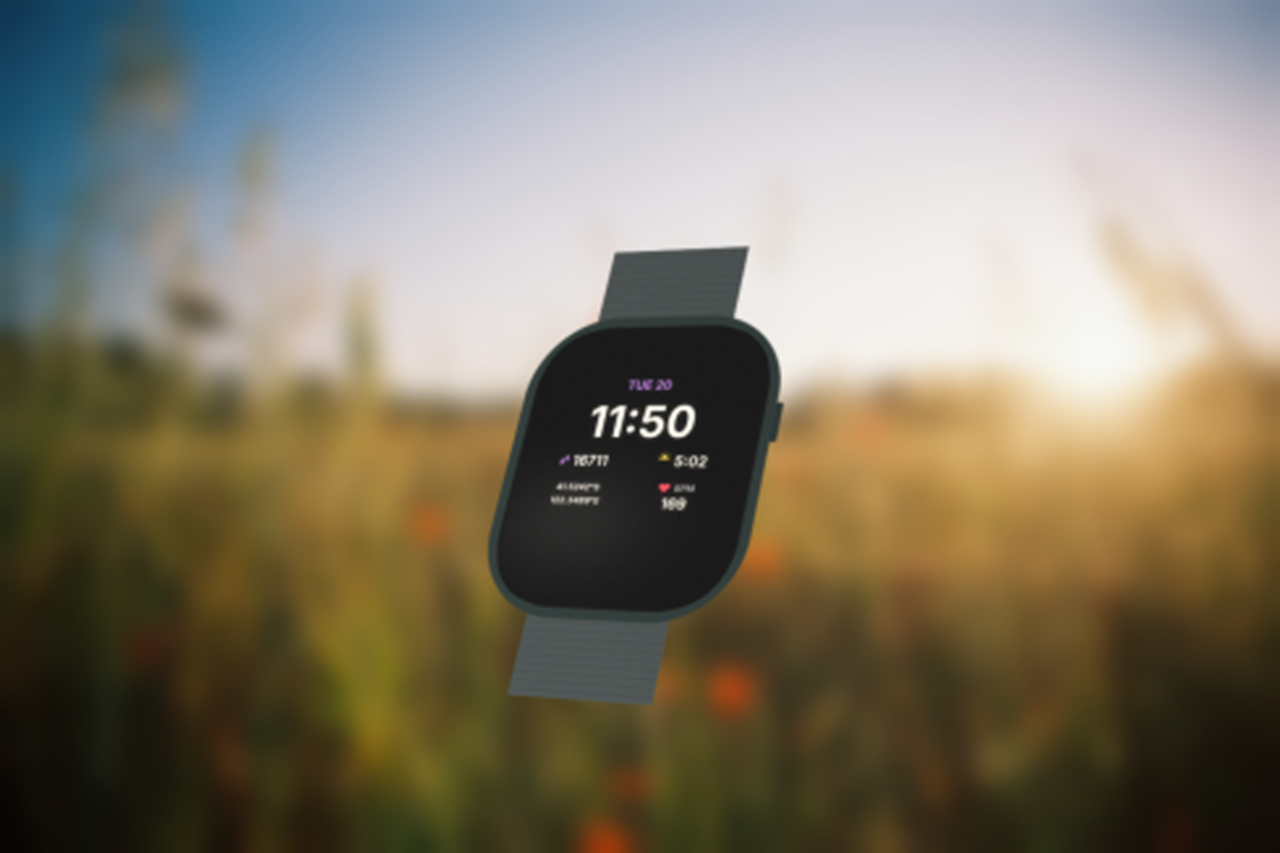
11:50
